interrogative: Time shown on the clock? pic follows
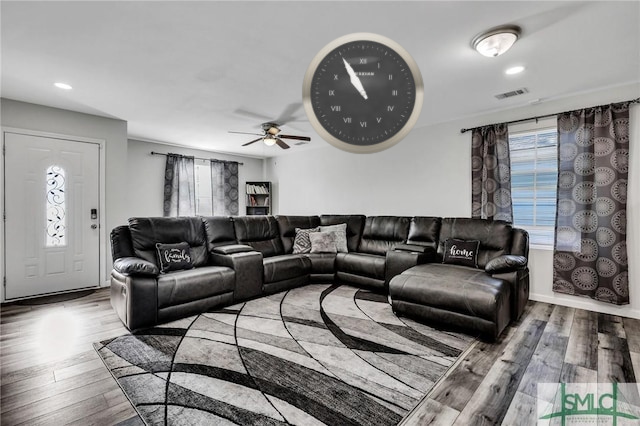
10:55
